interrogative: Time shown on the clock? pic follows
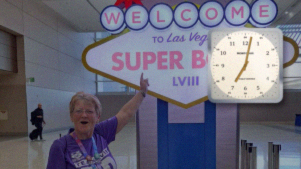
7:02
